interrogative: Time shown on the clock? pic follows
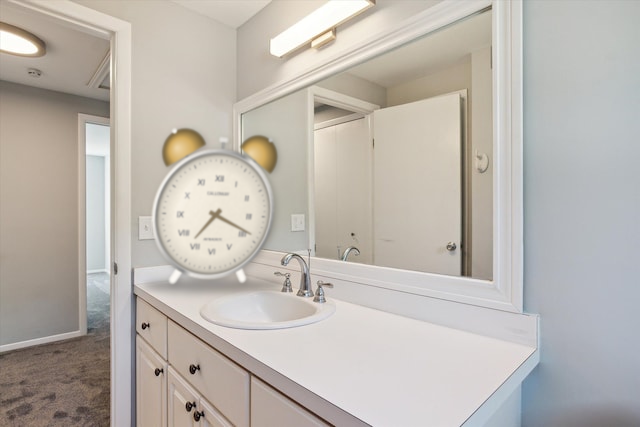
7:19
